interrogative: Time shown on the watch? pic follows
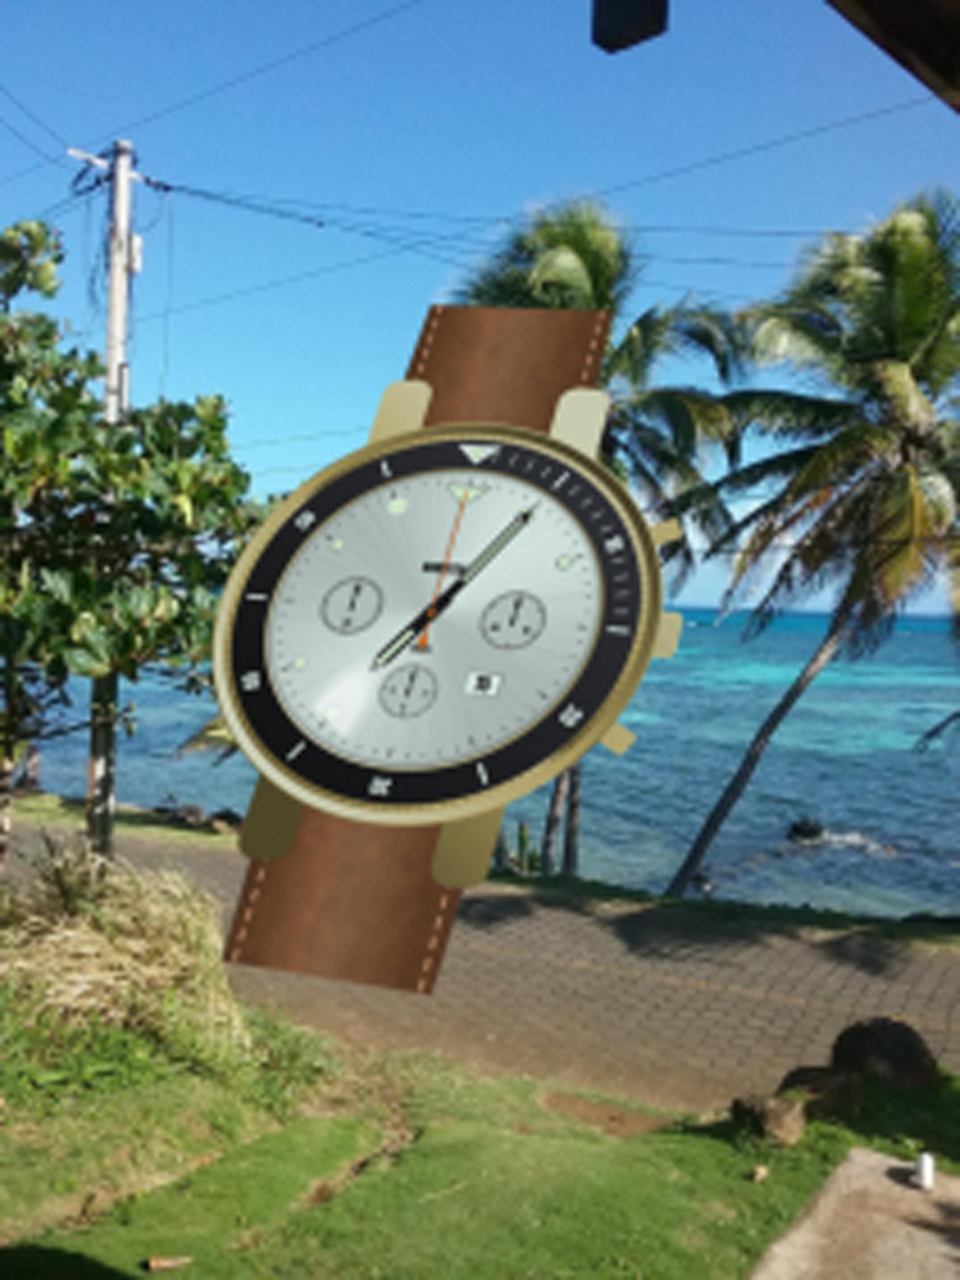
7:05
